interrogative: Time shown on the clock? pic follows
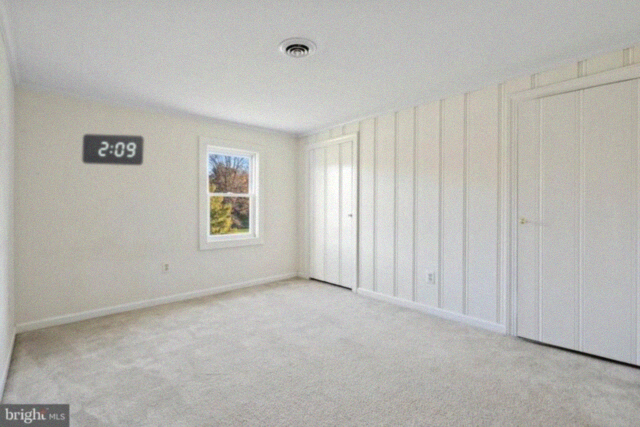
2:09
